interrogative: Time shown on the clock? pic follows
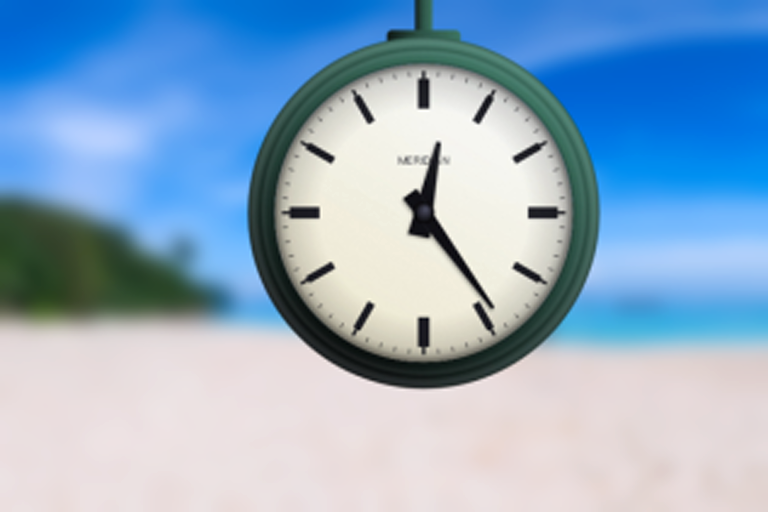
12:24
